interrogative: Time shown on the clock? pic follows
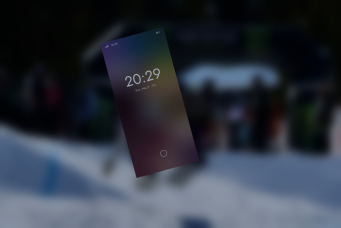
20:29
